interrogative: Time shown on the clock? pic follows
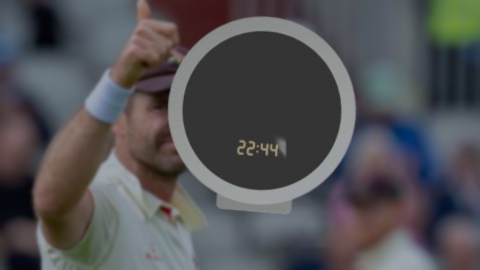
22:44
